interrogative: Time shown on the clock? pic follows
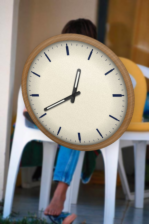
12:41
